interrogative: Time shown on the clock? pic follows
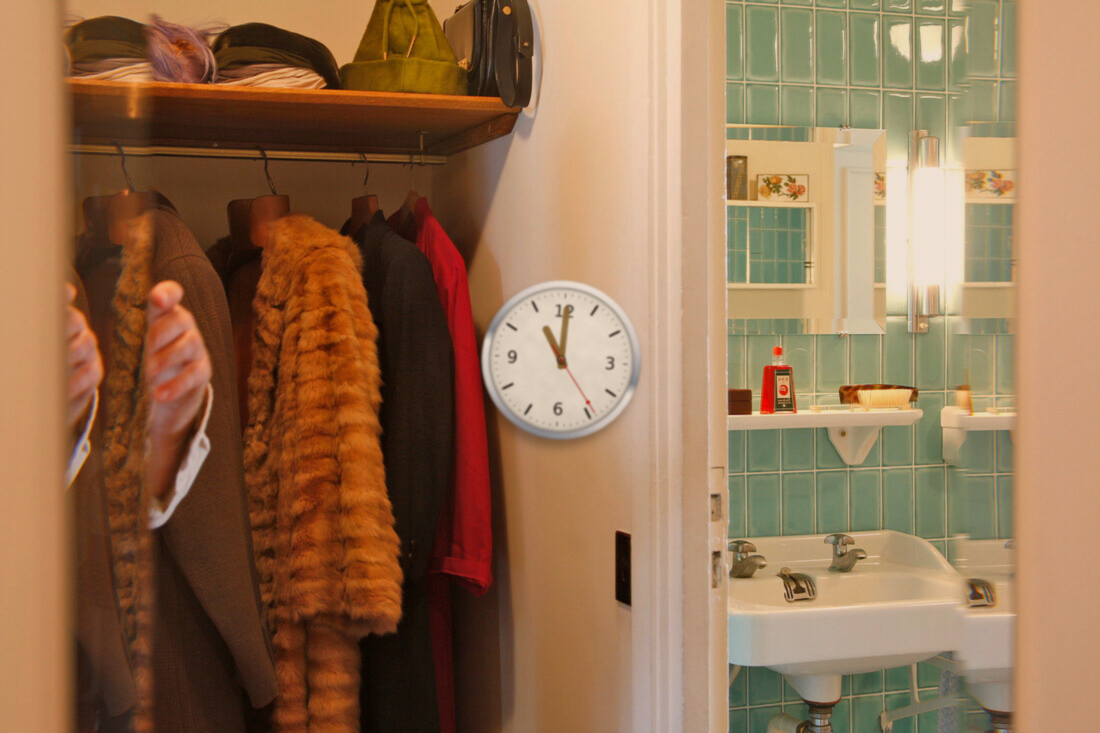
11:00:24
